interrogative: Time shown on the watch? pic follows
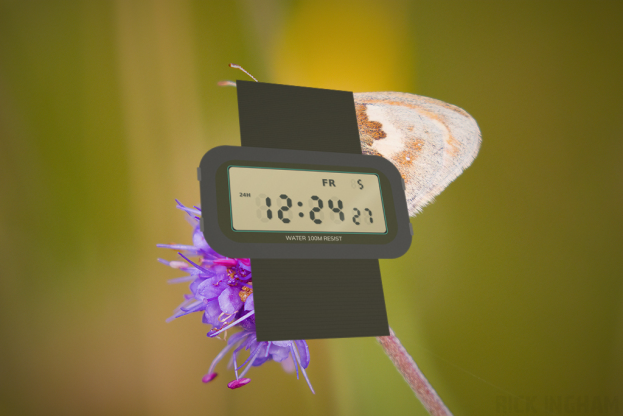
12:24:27
